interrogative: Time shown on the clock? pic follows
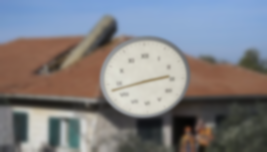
2:43
